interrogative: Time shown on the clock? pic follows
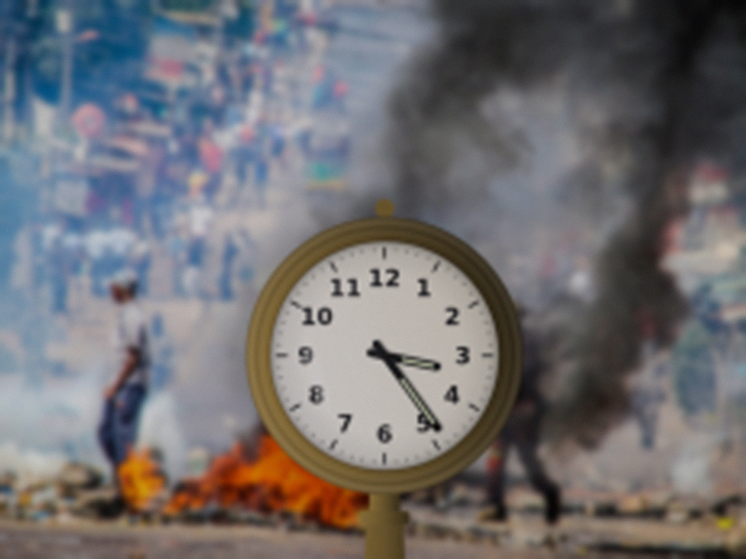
3:24
